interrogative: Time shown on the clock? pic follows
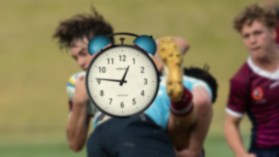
12:46
